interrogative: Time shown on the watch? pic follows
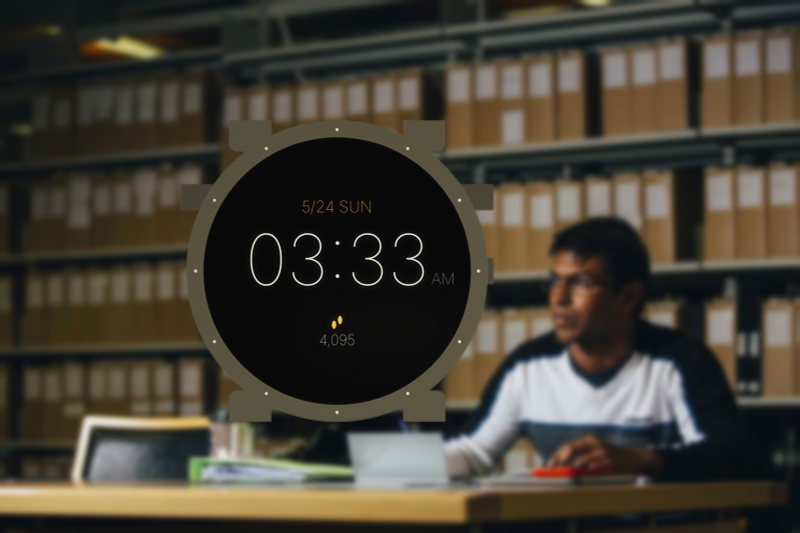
3:33
